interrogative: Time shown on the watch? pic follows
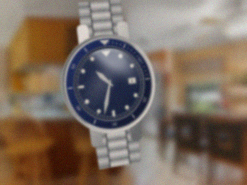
10:33
